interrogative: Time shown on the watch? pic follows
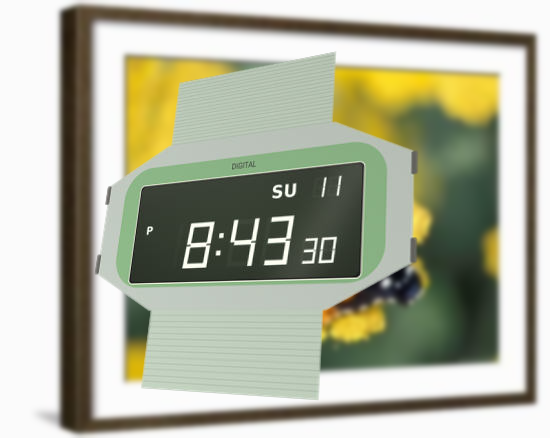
8:43:30
